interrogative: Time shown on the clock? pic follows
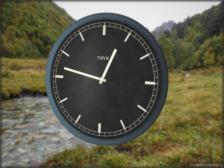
12:47
